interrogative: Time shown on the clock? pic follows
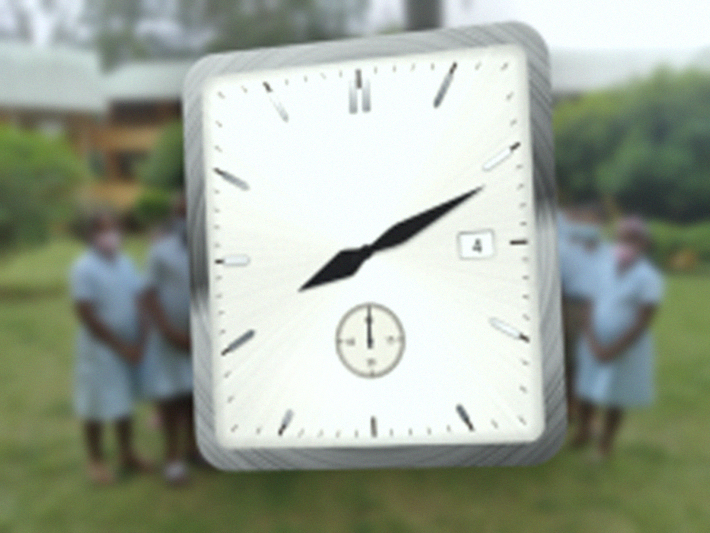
8:11
